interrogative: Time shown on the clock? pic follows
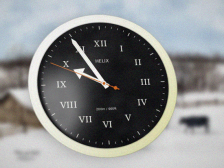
9:54:49
